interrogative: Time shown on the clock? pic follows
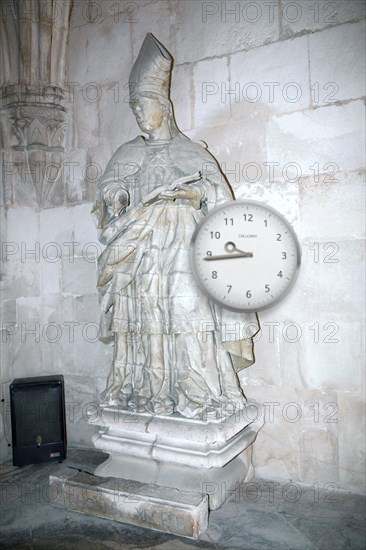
9:44
